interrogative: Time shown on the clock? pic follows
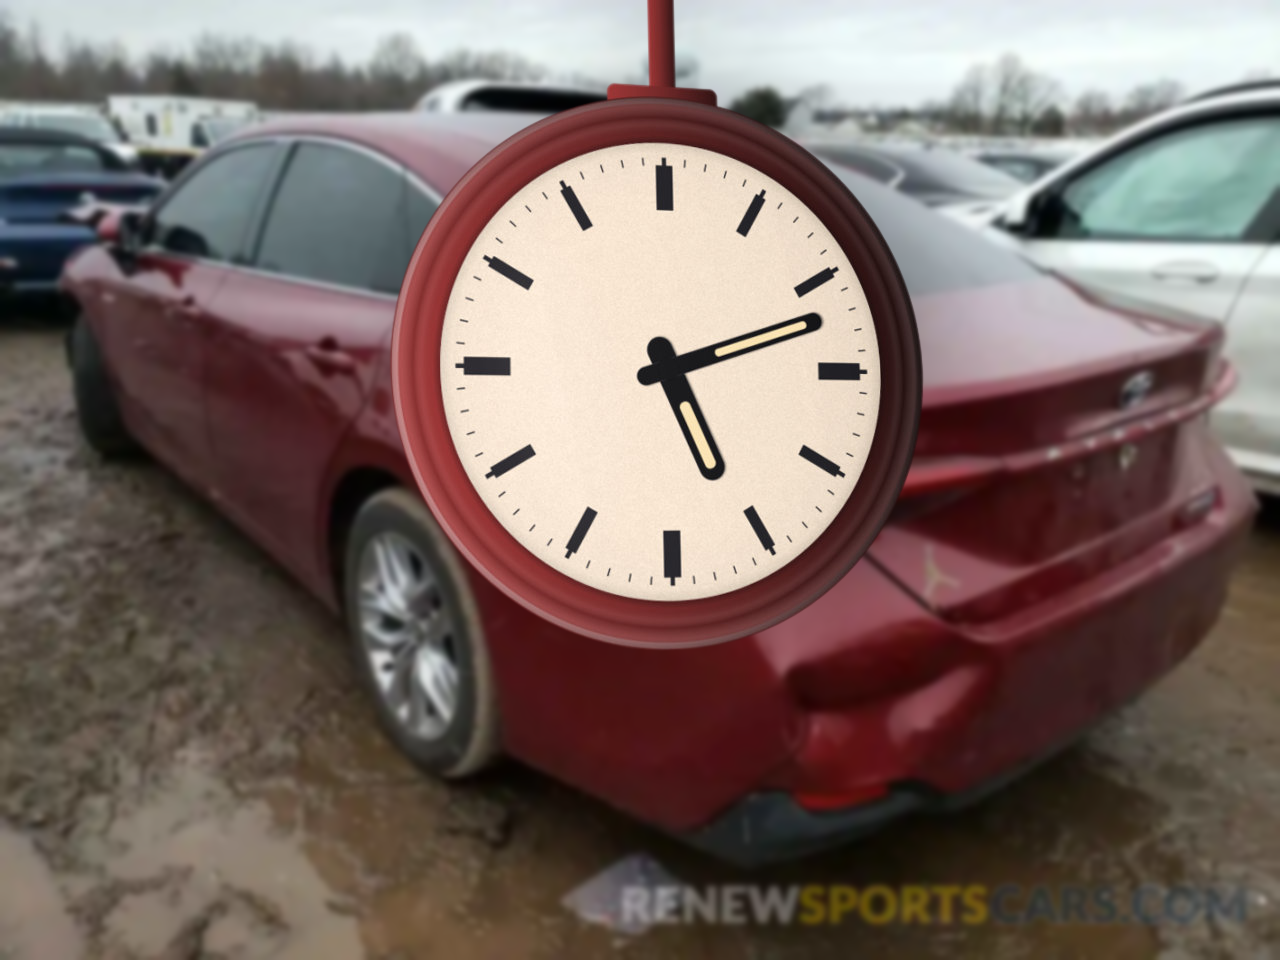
5:12
